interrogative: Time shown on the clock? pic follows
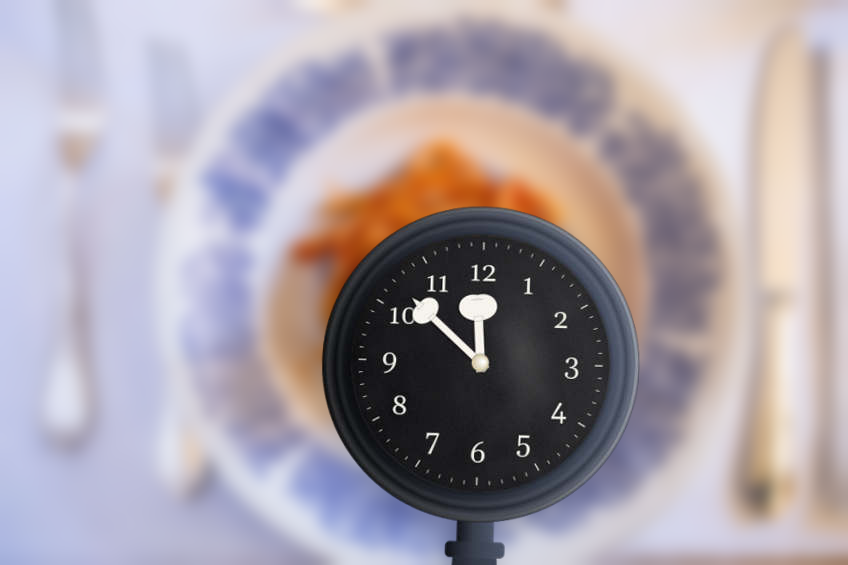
11:52
